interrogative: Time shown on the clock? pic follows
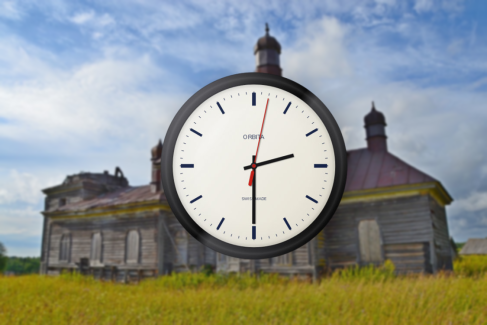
2:30:02
